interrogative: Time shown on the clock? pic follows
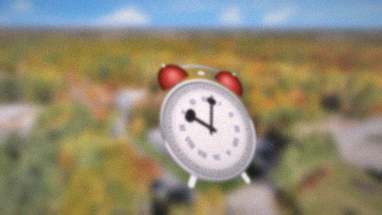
10:02
